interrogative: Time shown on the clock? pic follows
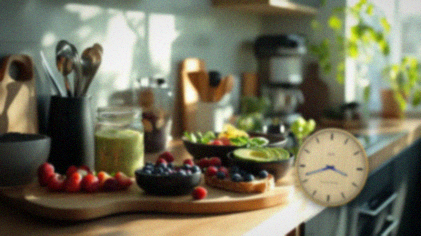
3:42
